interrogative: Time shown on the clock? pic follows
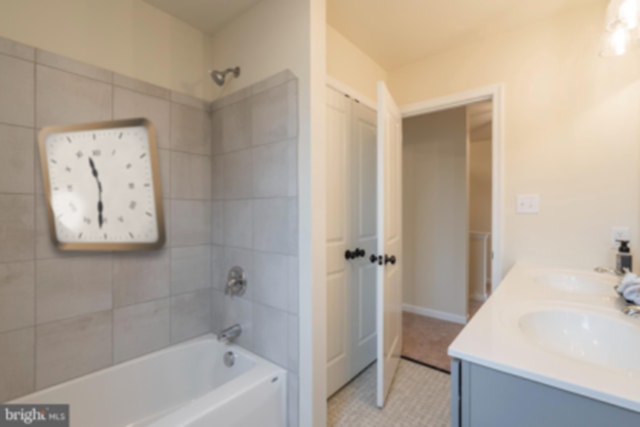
11:31
